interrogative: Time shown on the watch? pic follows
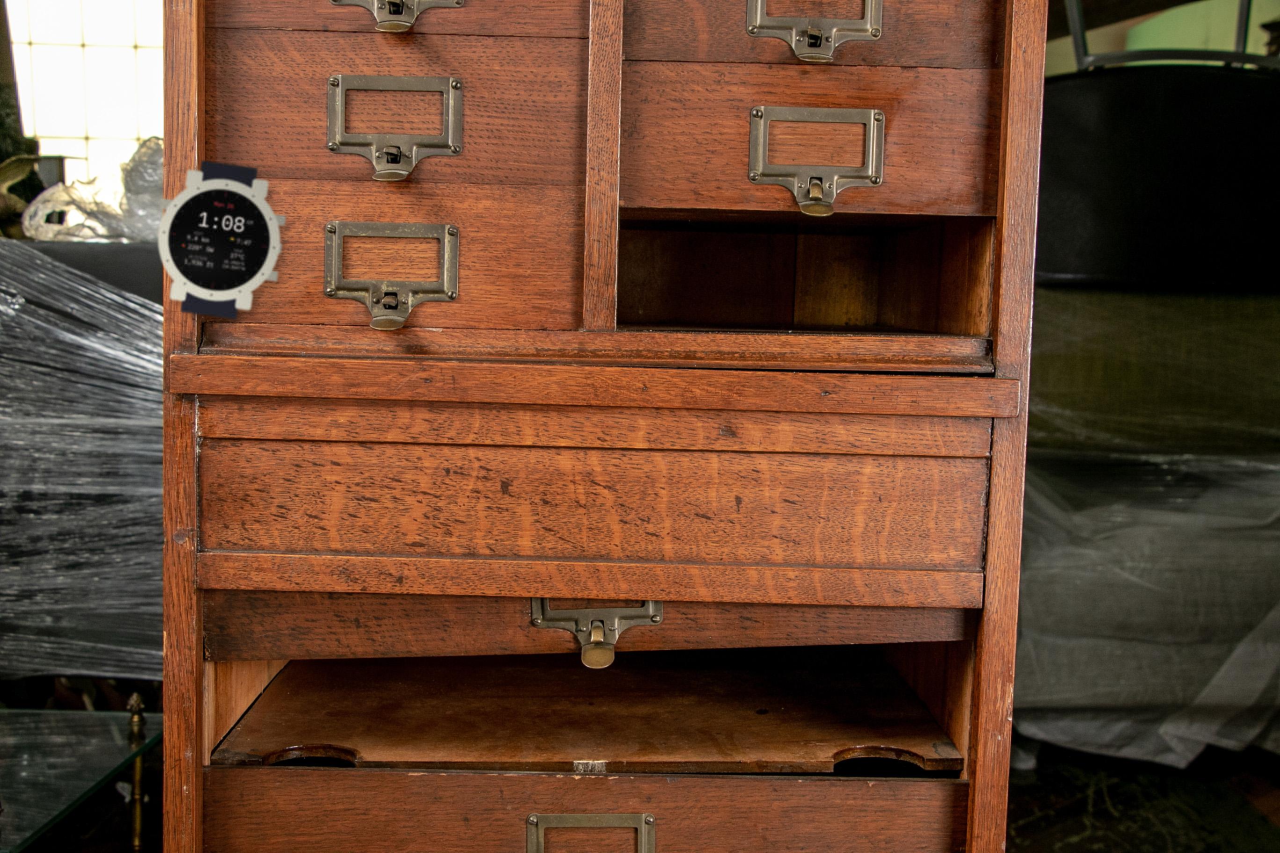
1:08
